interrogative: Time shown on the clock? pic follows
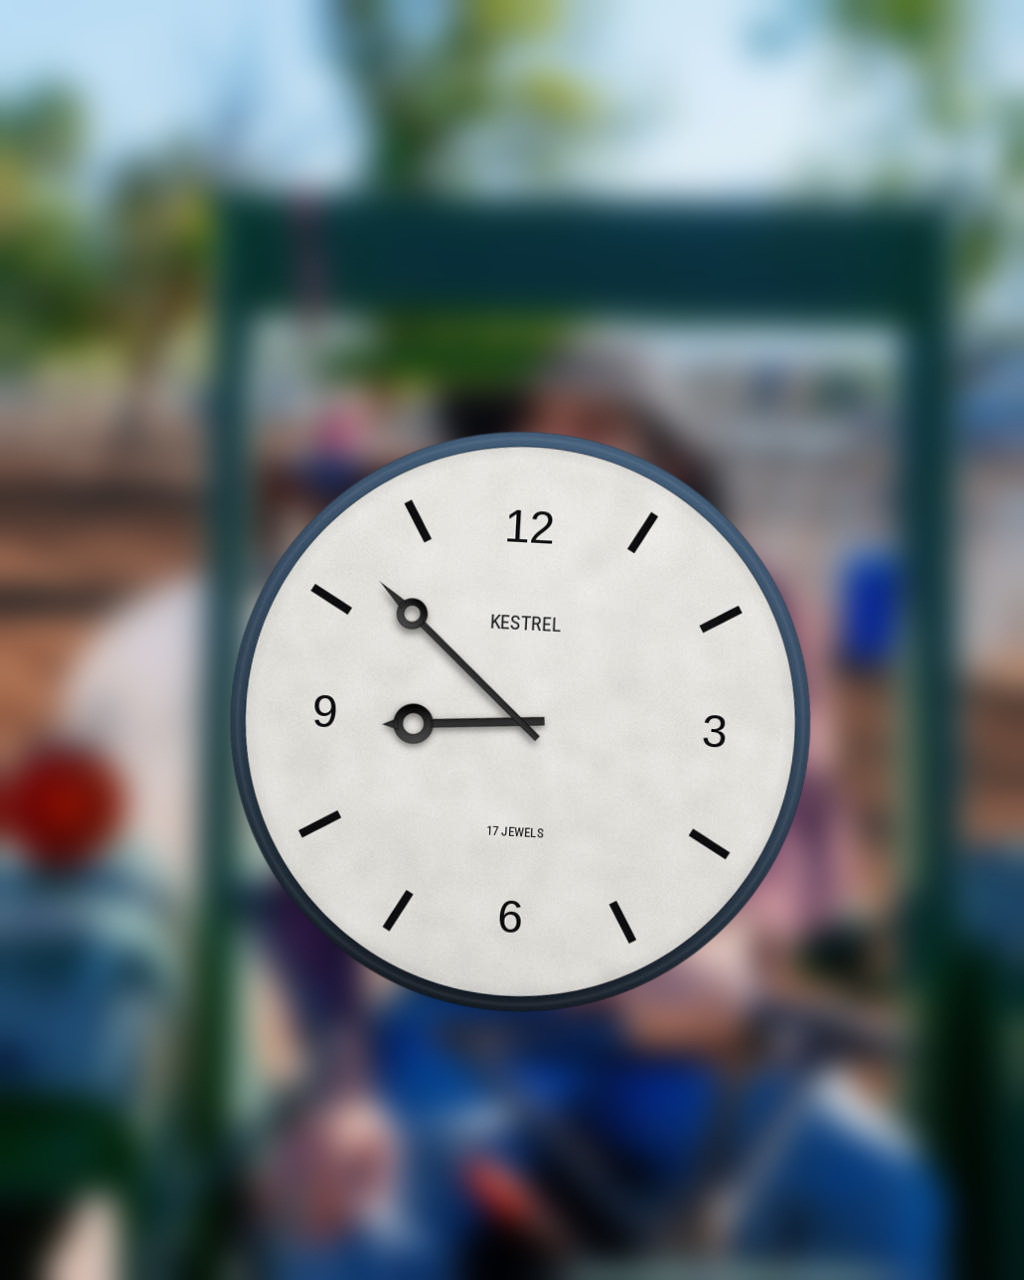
8:52
